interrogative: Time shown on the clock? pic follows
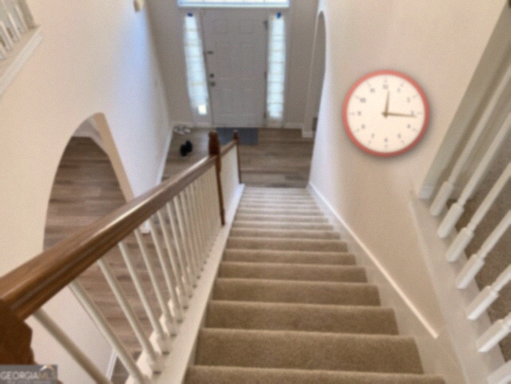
12:16
